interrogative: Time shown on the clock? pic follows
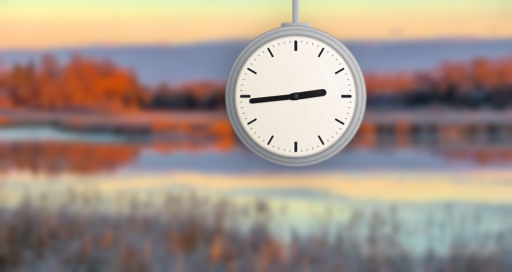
2:44
